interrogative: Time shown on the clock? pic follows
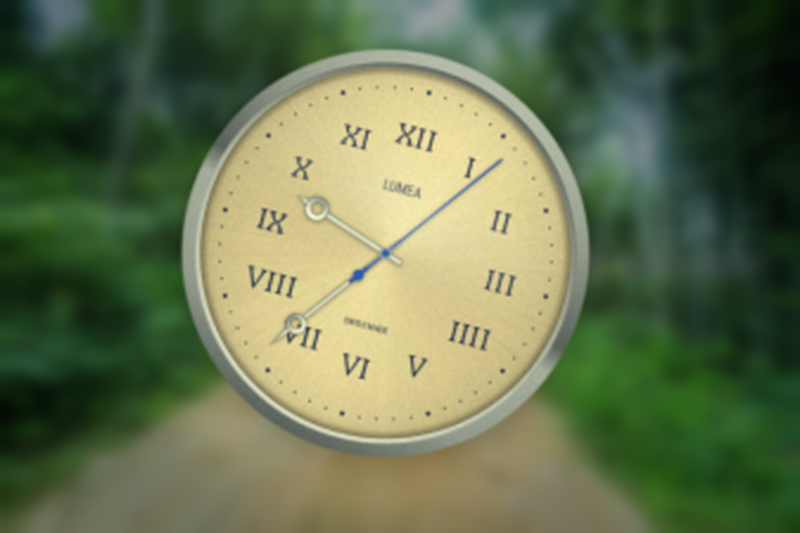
9:36:06
